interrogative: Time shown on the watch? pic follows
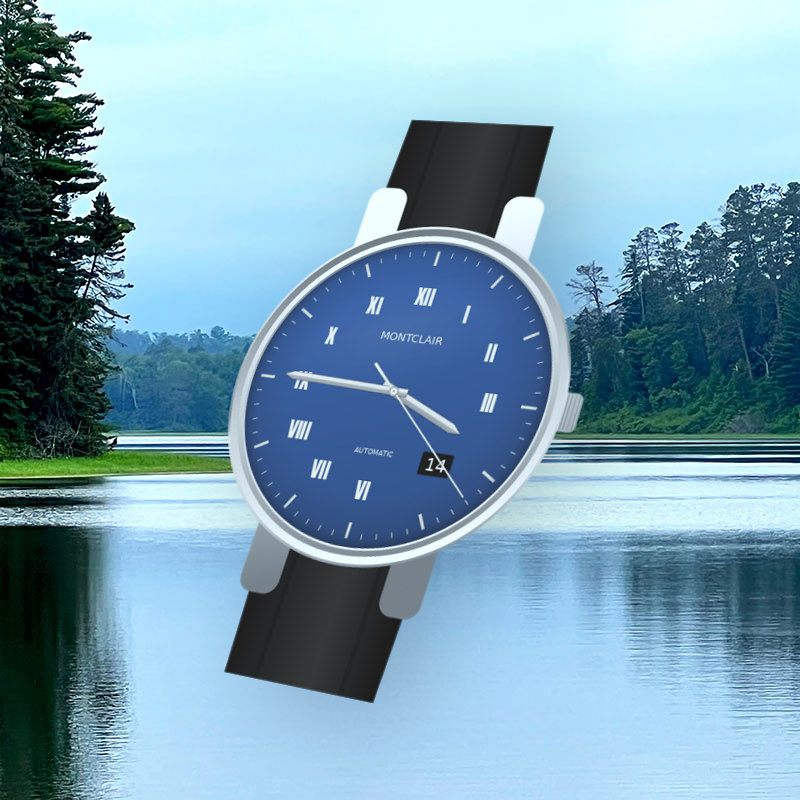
3:45:22
